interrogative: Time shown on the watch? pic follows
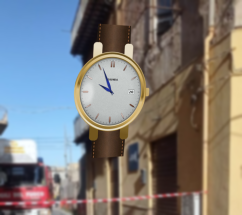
9:56
